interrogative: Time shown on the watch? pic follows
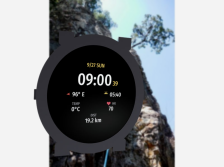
9:00
